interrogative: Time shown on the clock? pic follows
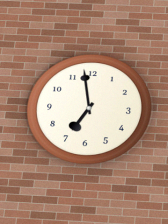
6:58
